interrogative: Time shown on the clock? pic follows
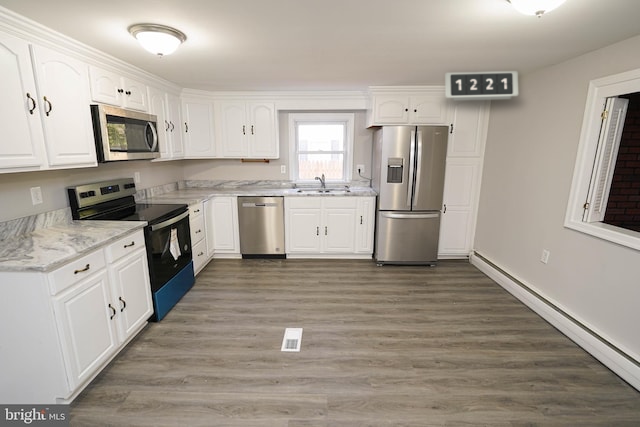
12:21
